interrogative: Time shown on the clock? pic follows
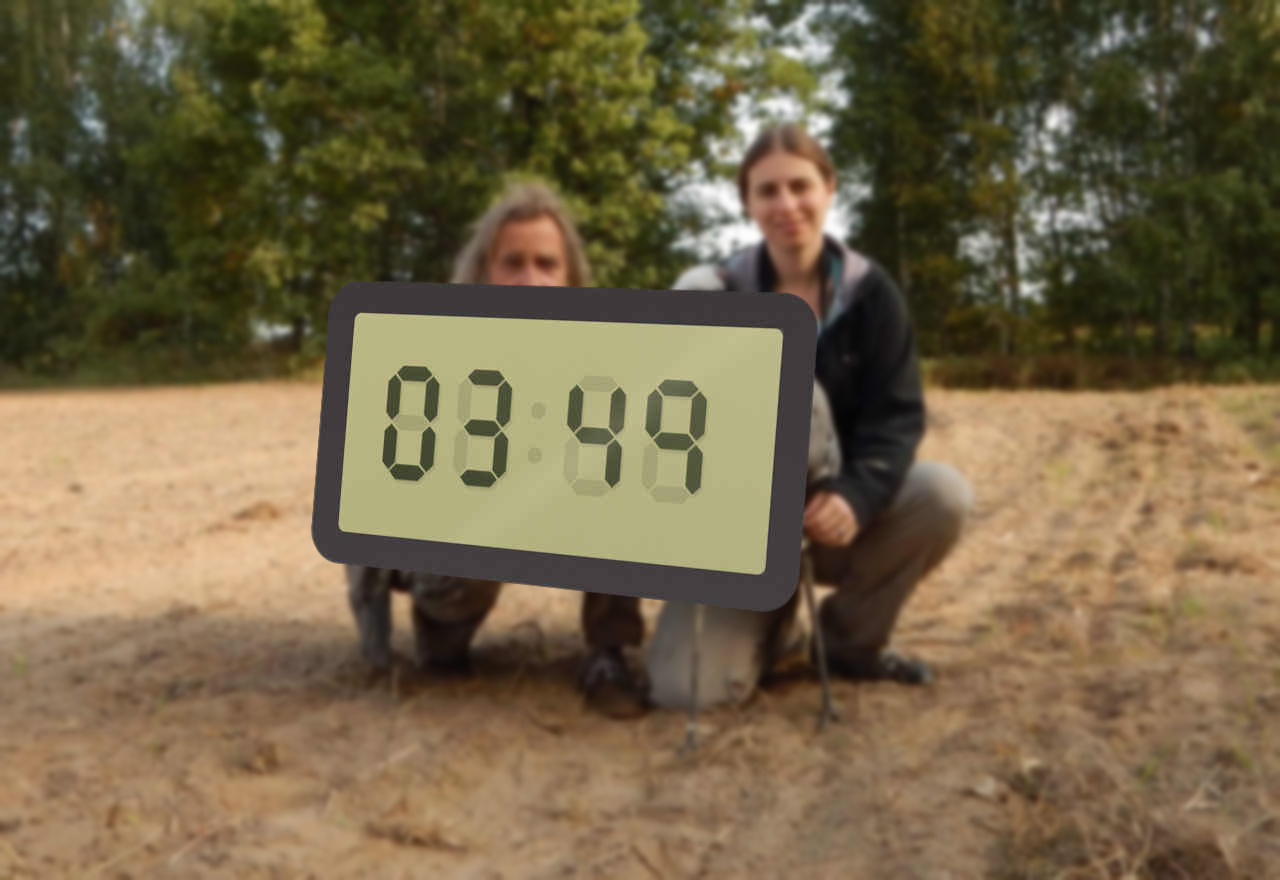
3:49
